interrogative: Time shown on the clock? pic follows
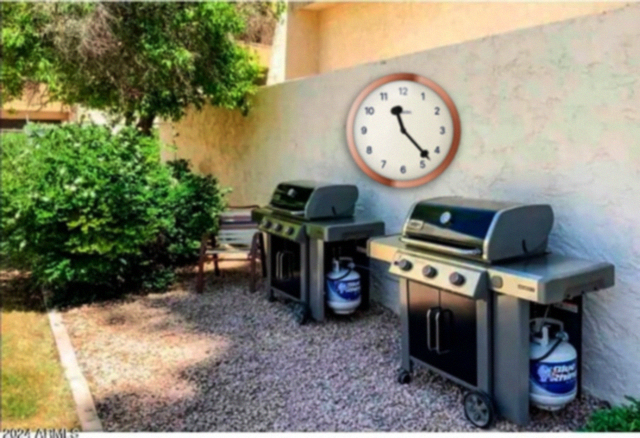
11:23
